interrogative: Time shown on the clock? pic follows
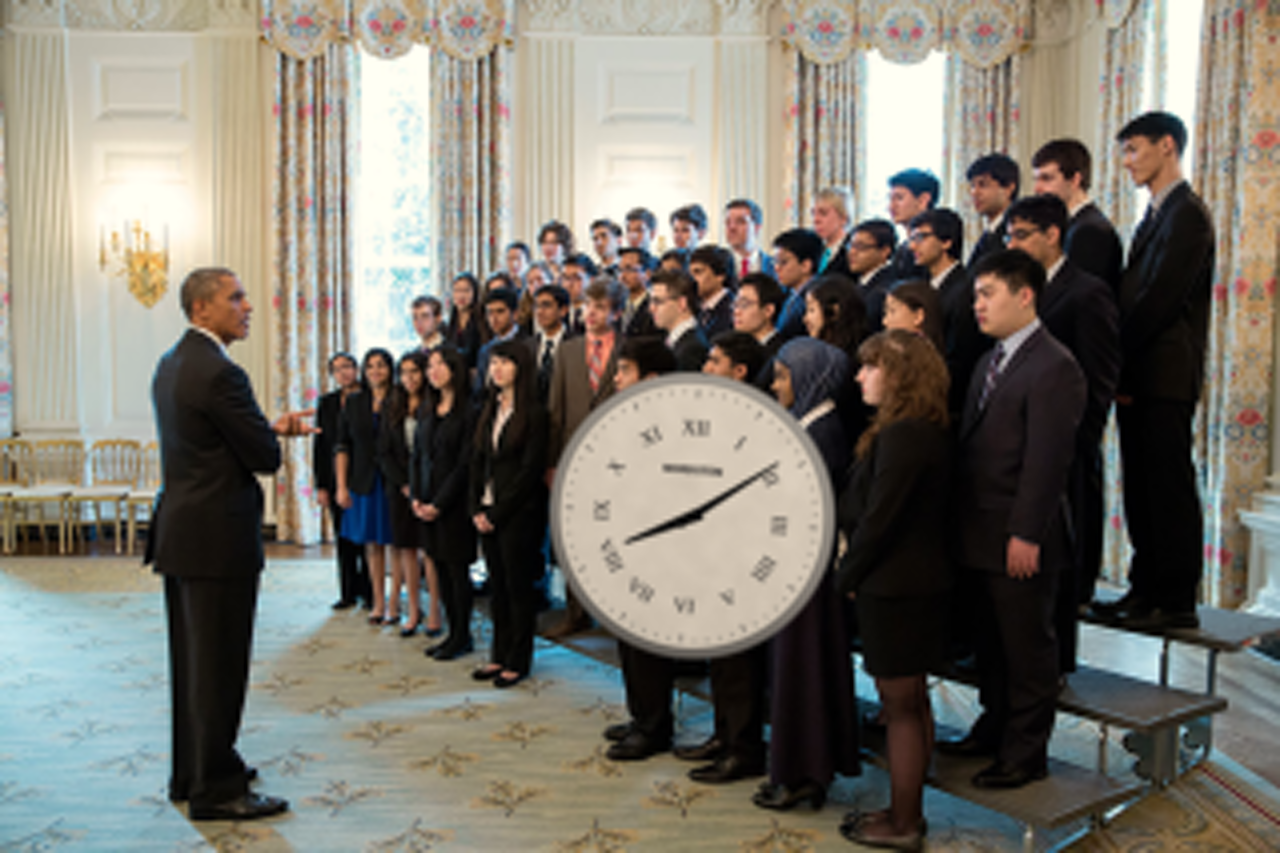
8:09
